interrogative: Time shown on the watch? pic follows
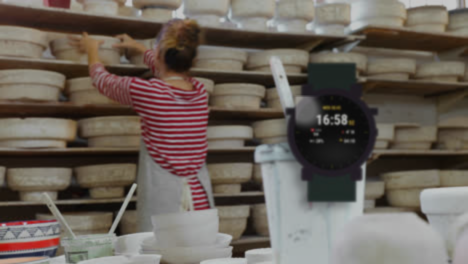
16:58
